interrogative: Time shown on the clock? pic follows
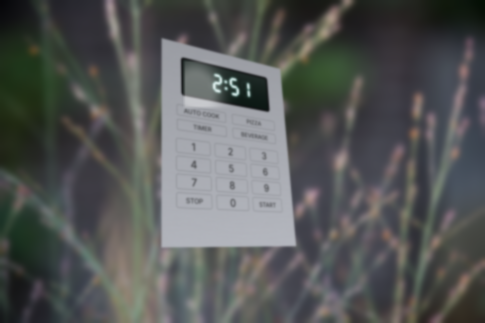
2:51
